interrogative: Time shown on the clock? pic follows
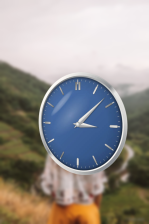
3:08
